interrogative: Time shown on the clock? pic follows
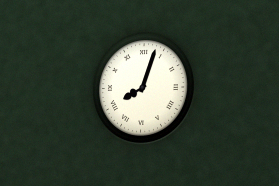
8:03
